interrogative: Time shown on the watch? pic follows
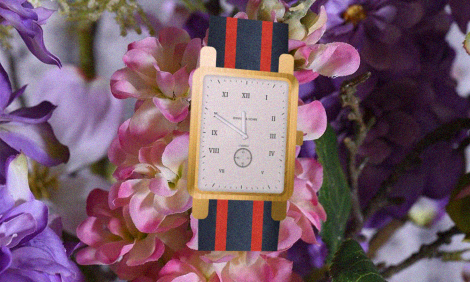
11:50
